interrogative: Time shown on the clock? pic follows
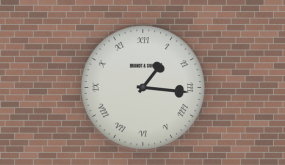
1:16
